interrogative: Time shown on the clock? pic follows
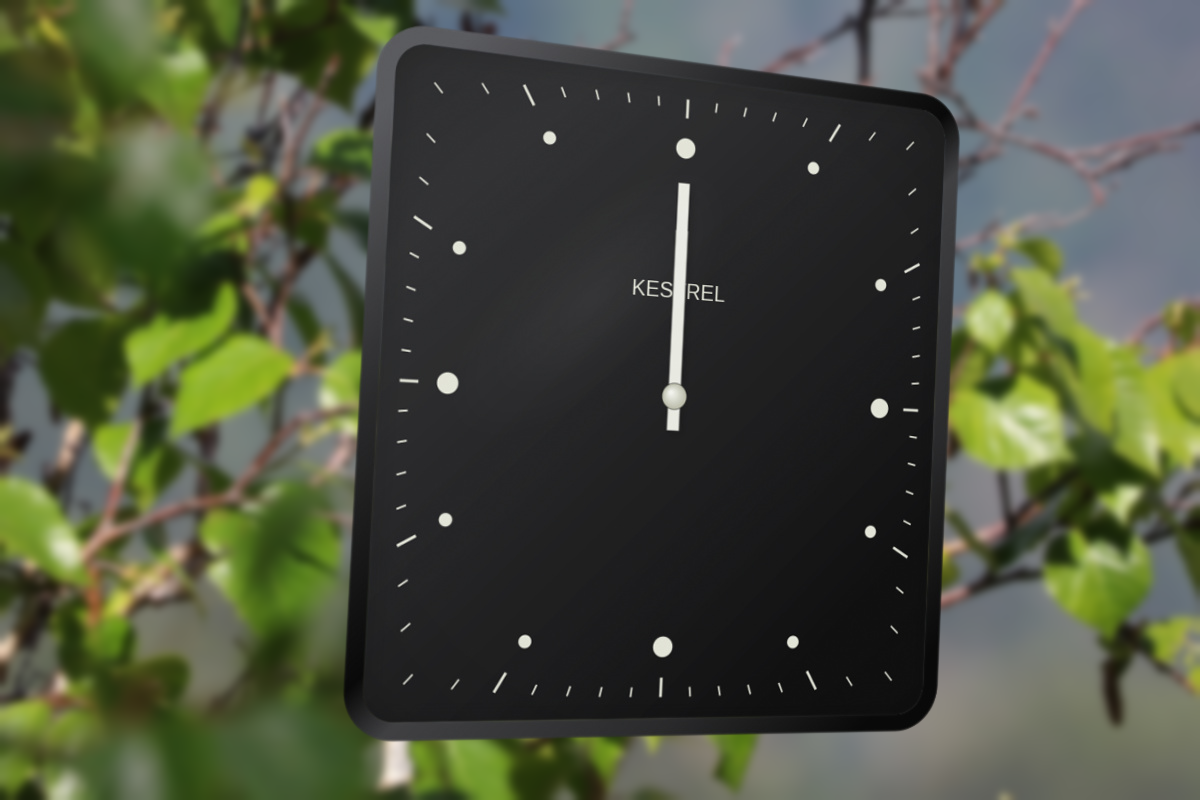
12:00
